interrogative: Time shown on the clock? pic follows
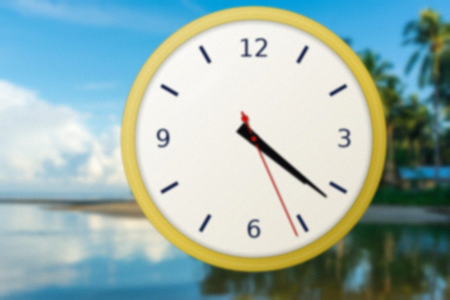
4:21:26
